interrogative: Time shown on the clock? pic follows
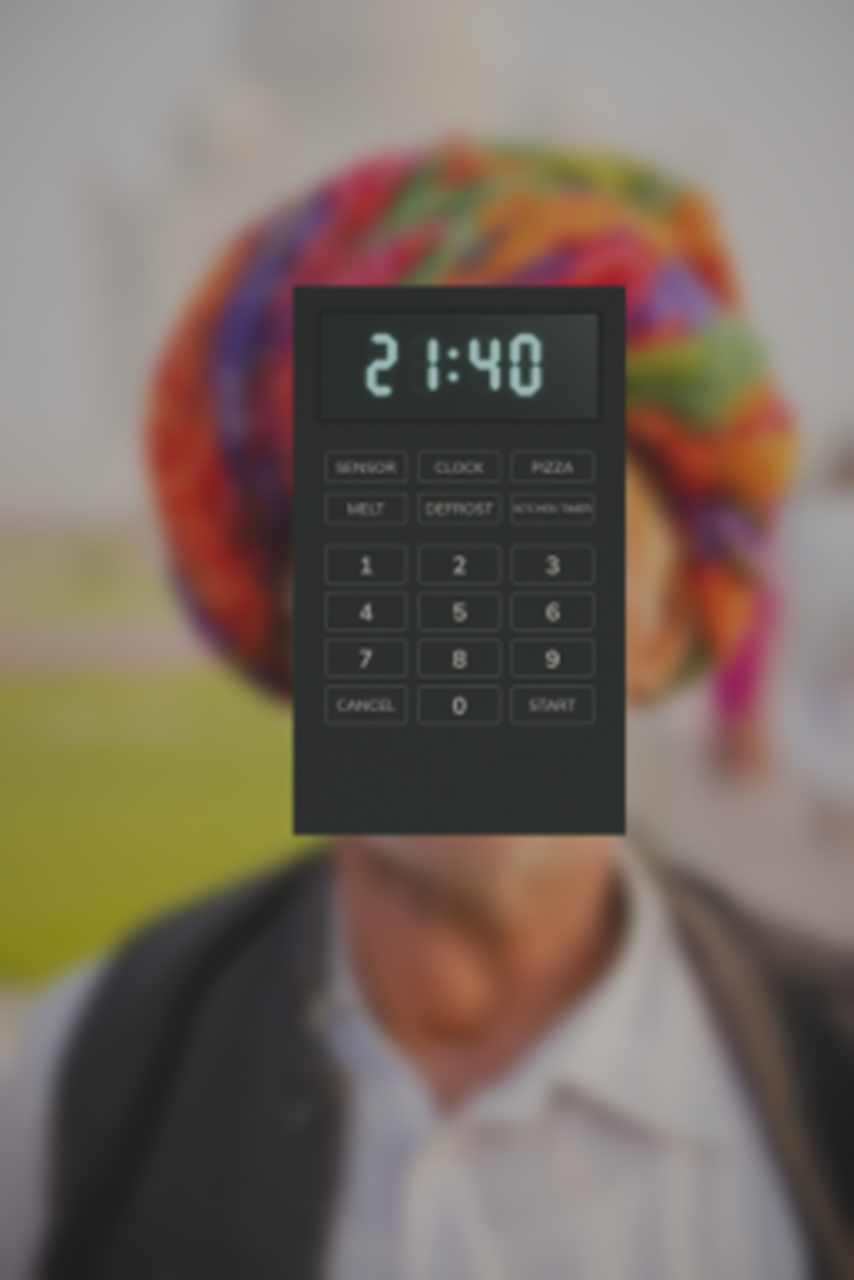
21:40
